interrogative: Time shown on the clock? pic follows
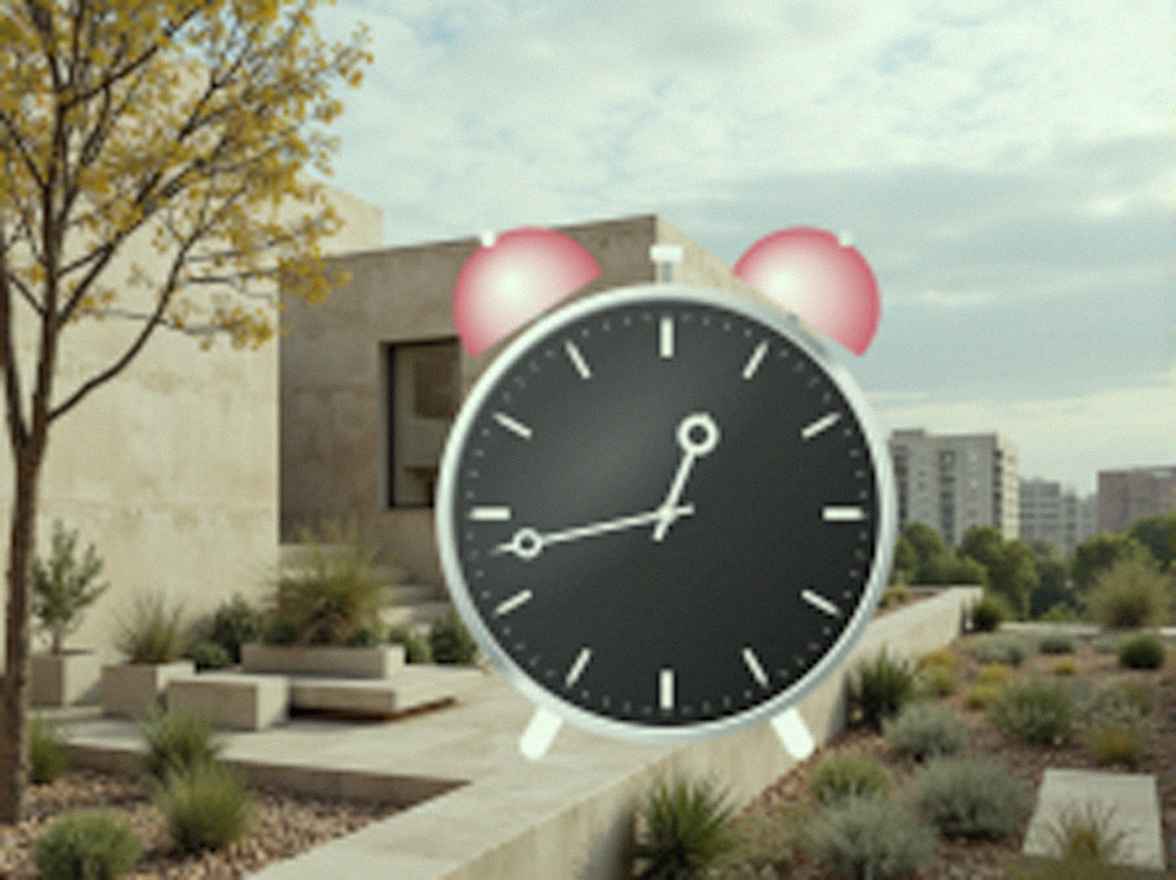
12:43
